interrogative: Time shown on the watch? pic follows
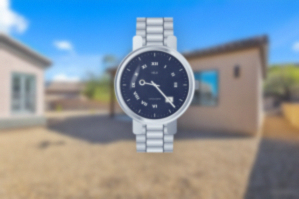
9:23
